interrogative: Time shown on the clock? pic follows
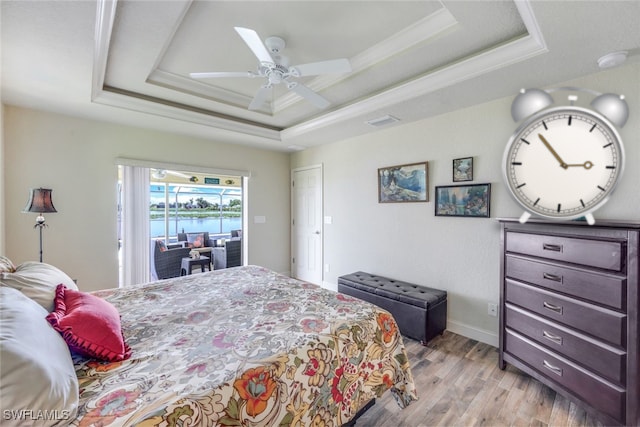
2:53
